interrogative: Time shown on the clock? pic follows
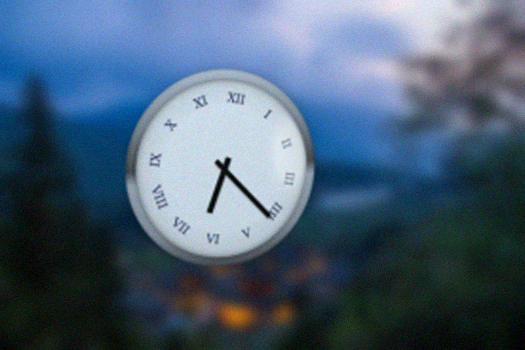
6:21
